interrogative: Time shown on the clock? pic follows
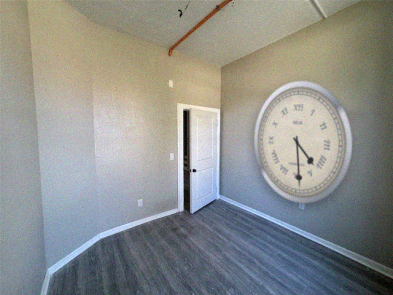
4:29
